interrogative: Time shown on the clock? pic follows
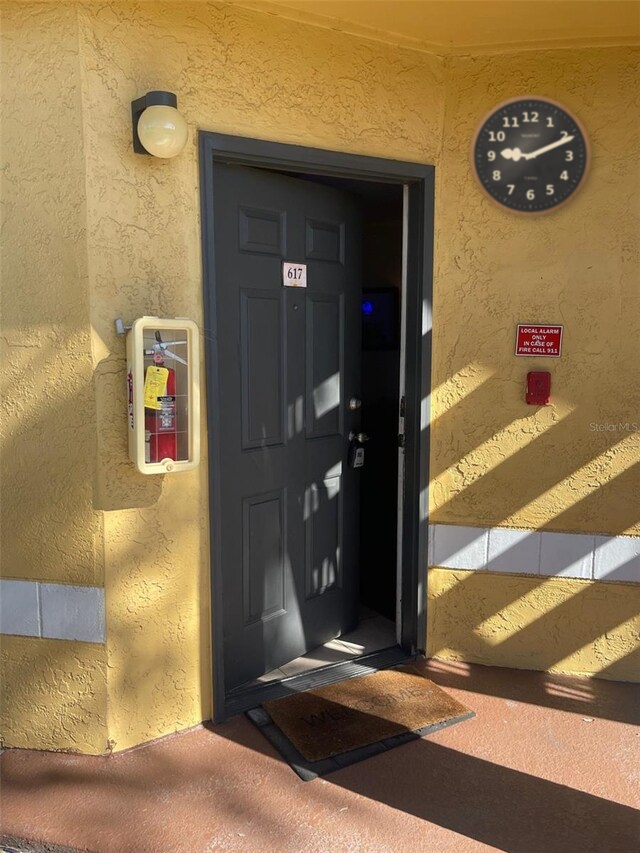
9:11
